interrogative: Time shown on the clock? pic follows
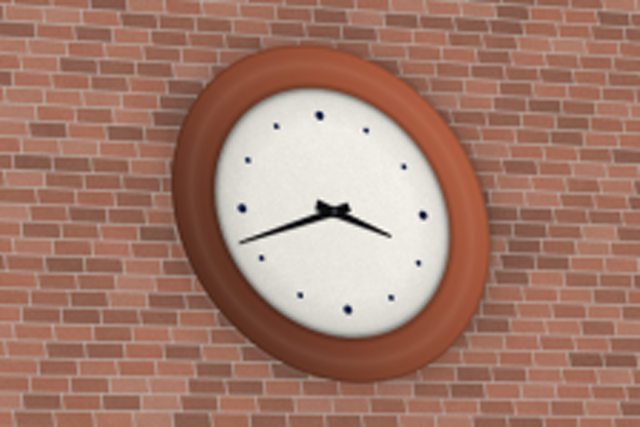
3:42
